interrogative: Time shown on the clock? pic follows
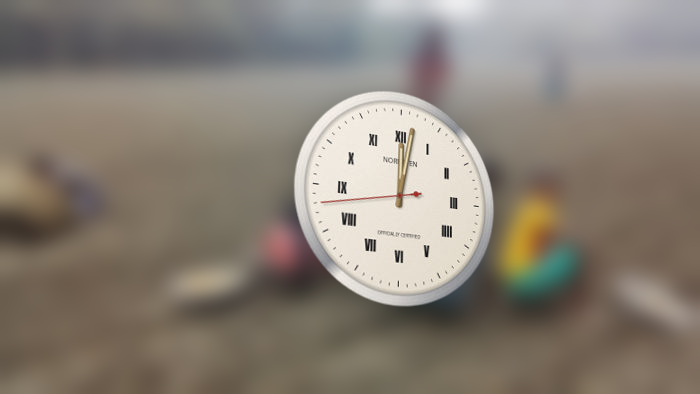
12:01:43
